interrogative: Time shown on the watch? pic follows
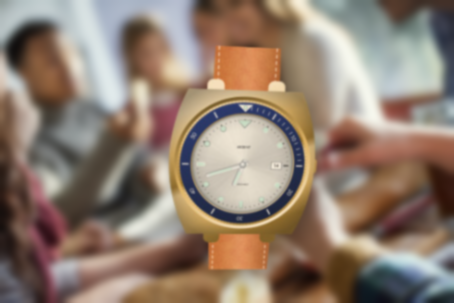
6:42
